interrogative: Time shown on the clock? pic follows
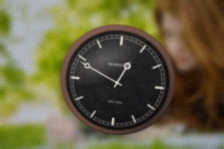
12:49
